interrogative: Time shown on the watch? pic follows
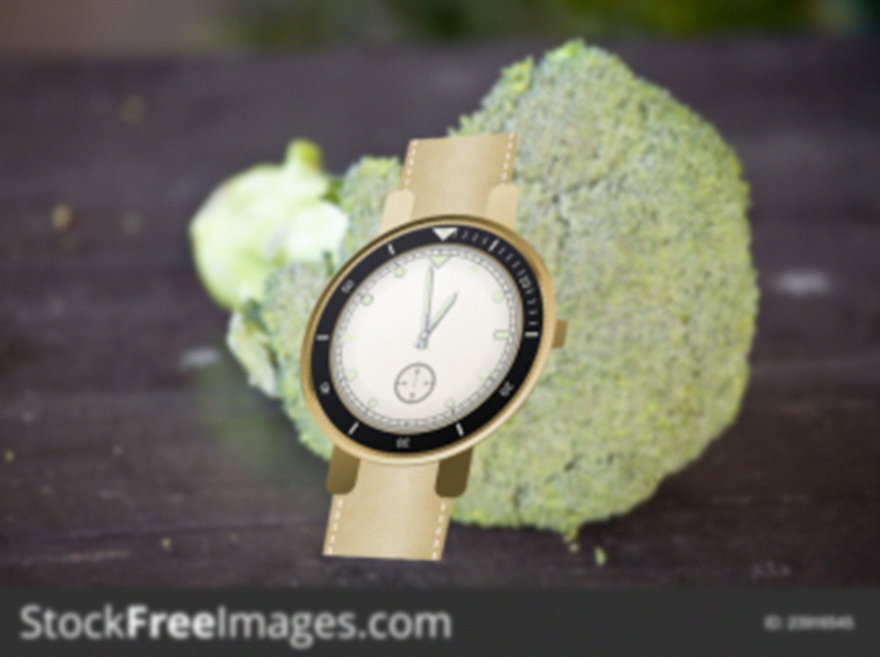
12:59
